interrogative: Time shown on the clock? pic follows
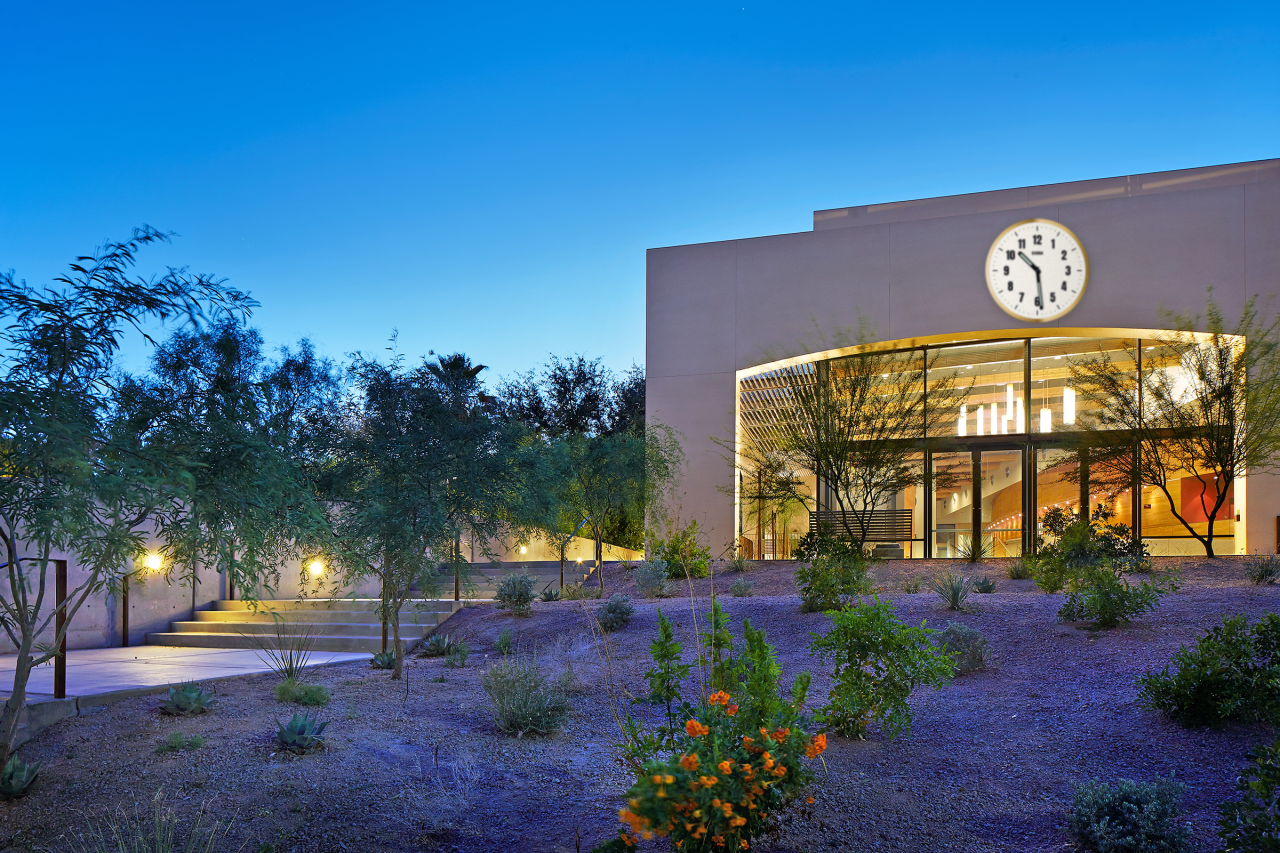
10:29
